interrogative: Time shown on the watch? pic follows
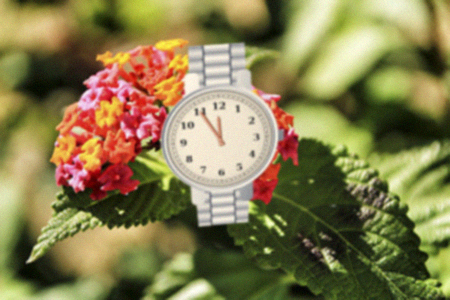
11:55
